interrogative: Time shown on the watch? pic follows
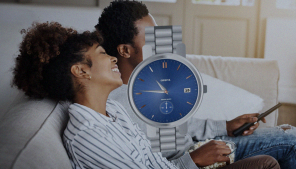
10:46
